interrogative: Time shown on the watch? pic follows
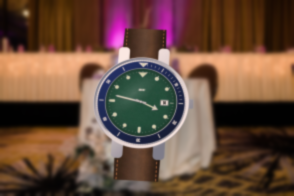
3:47
